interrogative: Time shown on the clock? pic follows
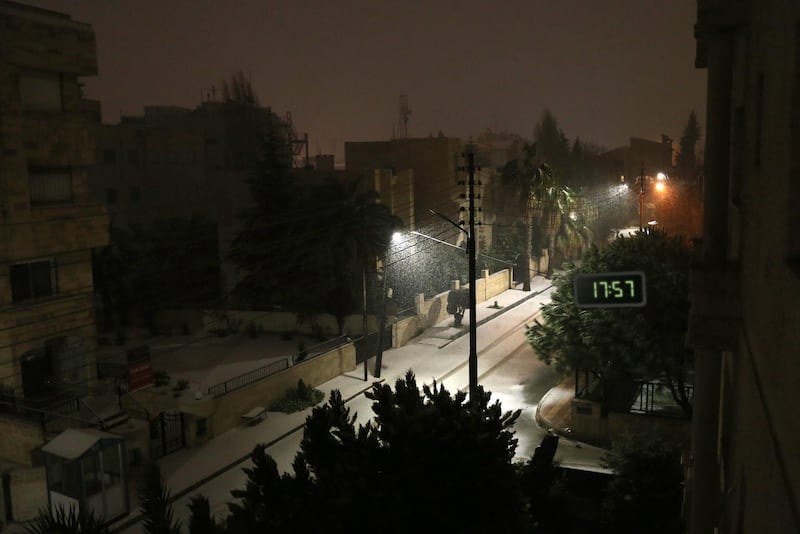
17:57
